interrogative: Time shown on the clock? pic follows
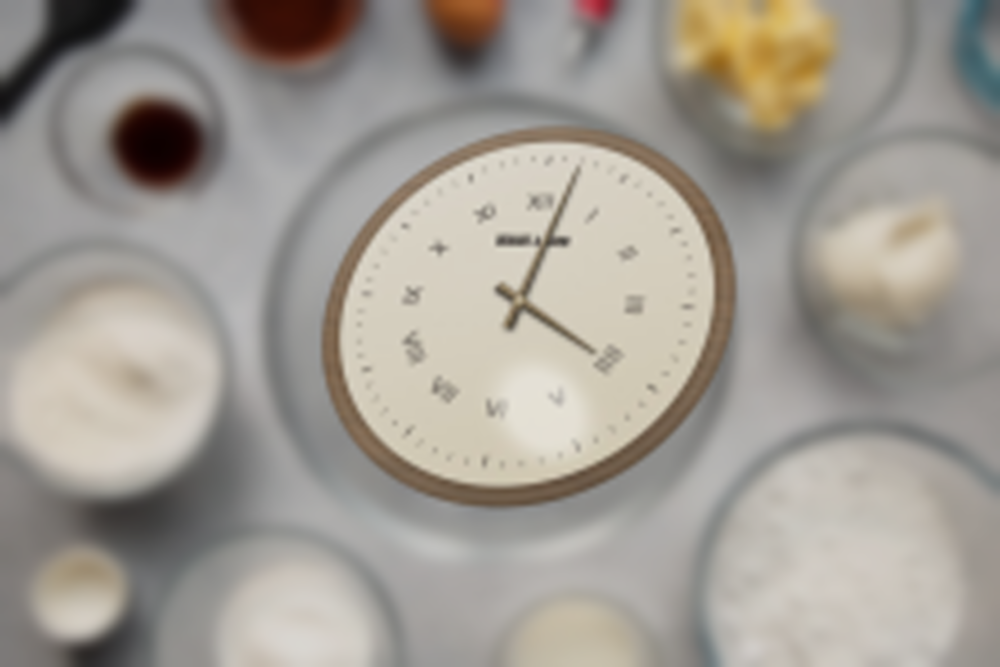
4:02
